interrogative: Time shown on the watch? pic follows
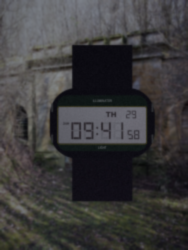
9:41
